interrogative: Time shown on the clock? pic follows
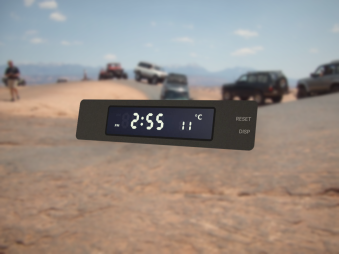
2:55
